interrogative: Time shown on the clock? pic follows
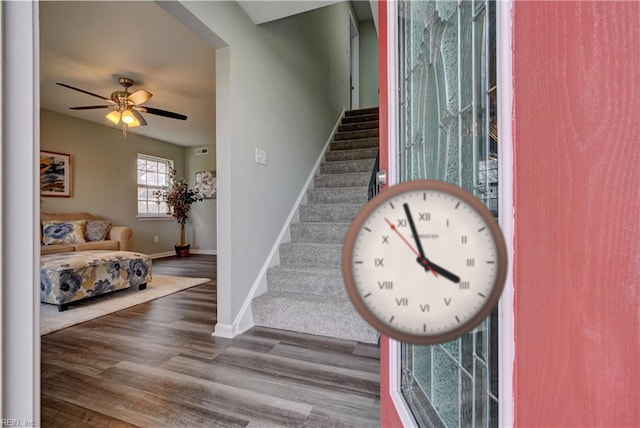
3:56:53
